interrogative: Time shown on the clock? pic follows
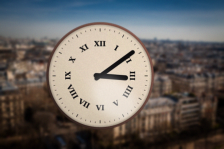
3:09
